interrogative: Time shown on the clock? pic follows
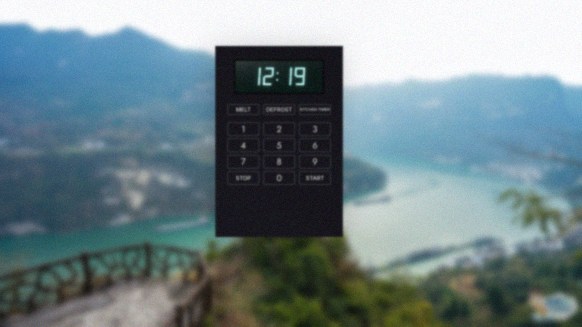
12:19
